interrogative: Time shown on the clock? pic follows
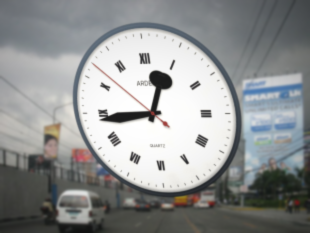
12:43:52
